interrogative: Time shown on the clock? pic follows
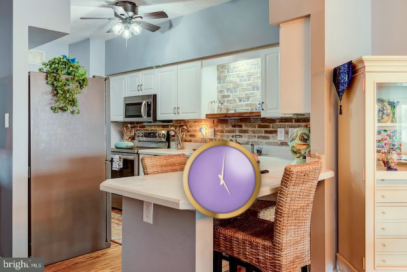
5:01
